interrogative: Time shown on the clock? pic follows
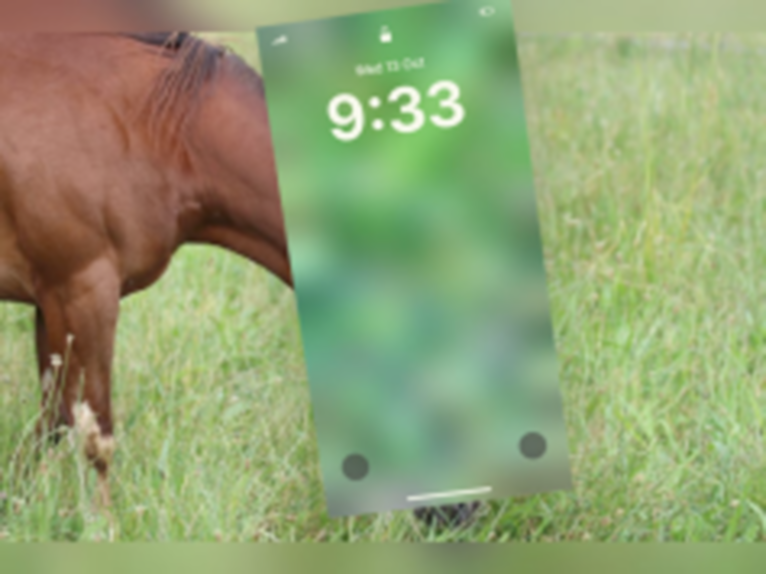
9:33
